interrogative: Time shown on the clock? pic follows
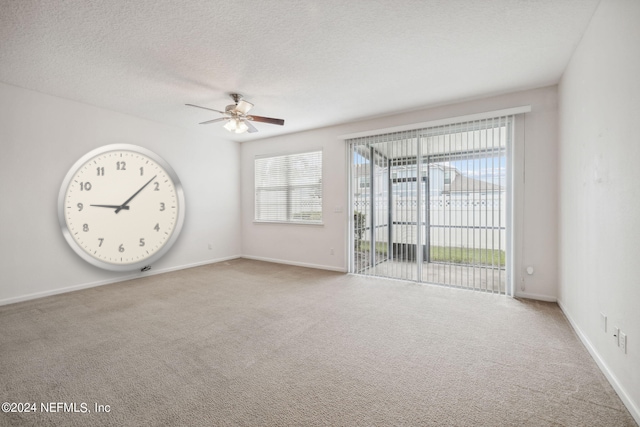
9:08
